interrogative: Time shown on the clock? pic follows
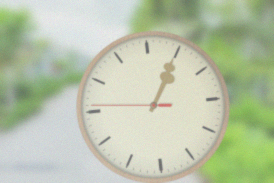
1:04:46
